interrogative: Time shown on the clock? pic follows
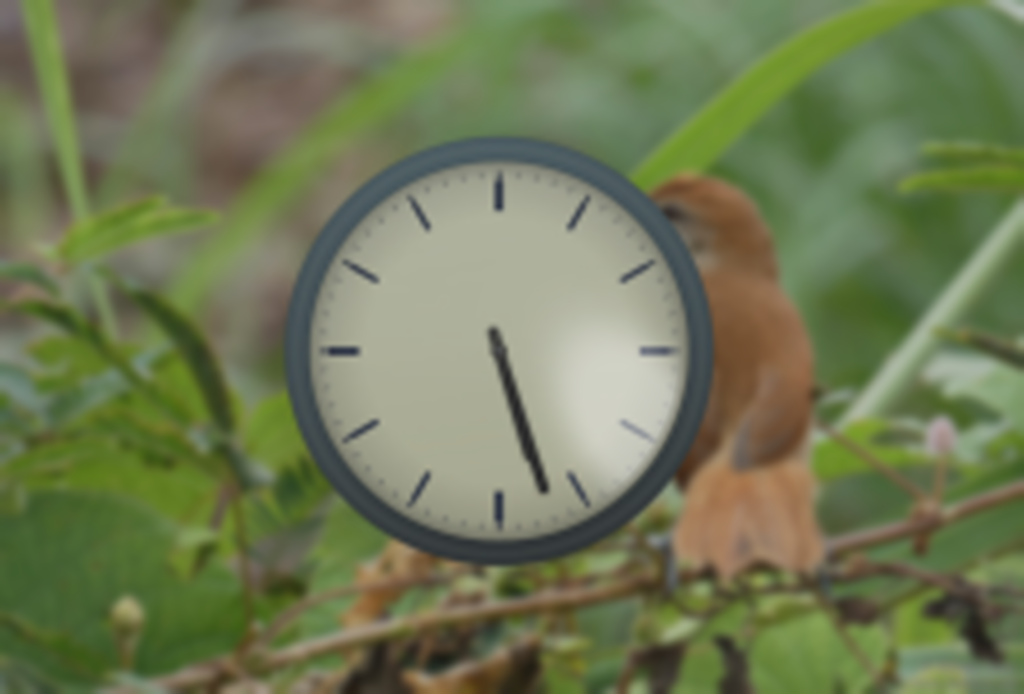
5:27
